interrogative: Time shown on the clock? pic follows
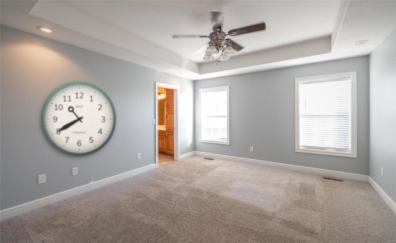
10:40
